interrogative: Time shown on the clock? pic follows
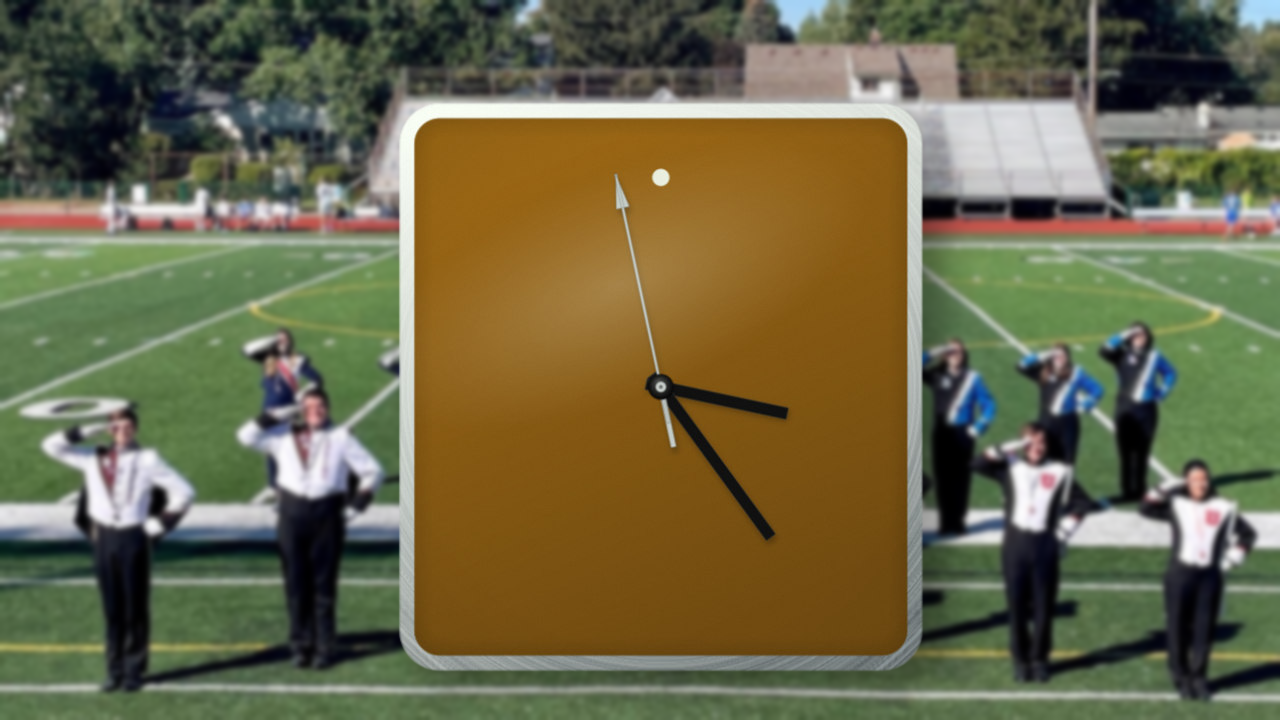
3:23:58
